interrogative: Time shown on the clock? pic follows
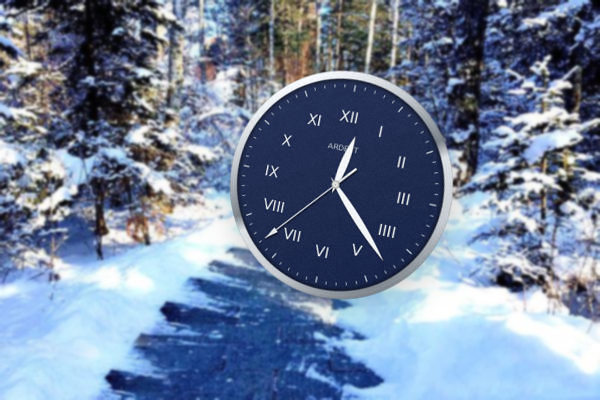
12:22:37
